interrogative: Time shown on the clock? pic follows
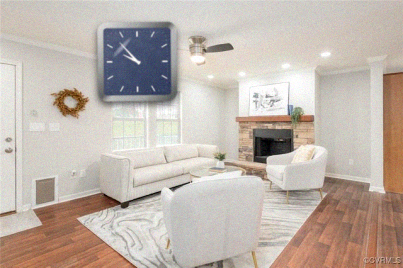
9:53
